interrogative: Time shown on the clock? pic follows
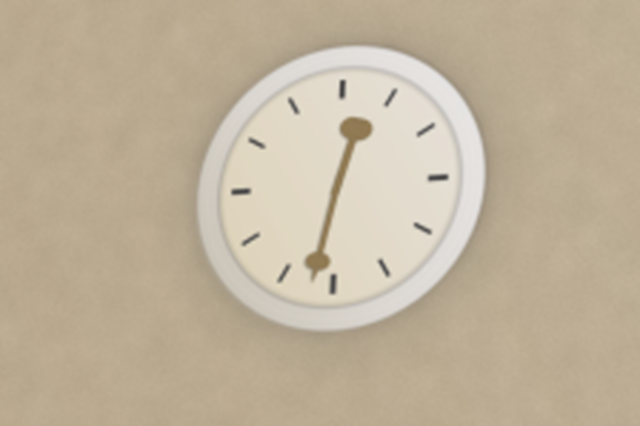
12:32
